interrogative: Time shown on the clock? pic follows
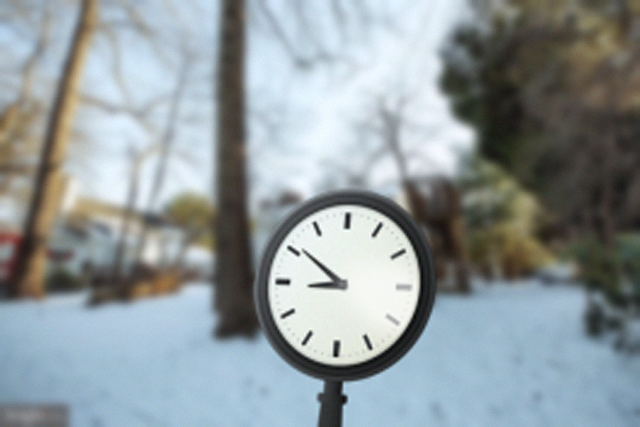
8:51
